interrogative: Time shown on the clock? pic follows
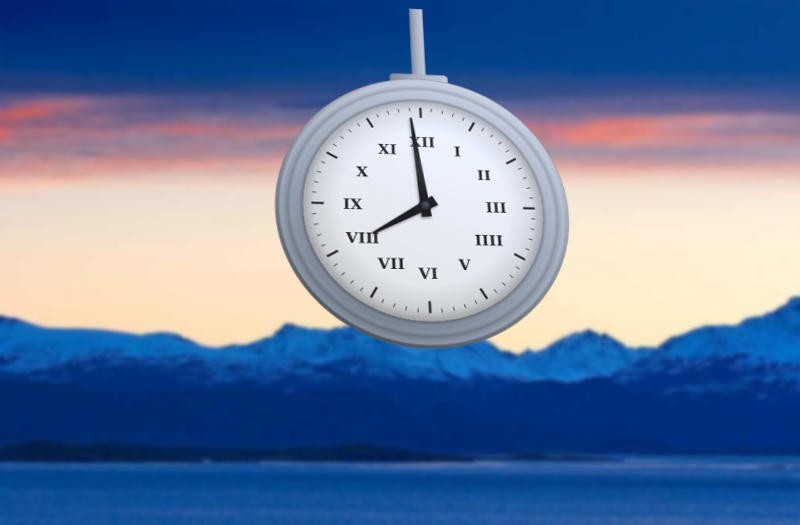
7:59
